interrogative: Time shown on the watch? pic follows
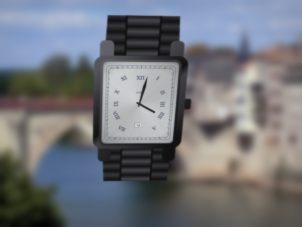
4:02
